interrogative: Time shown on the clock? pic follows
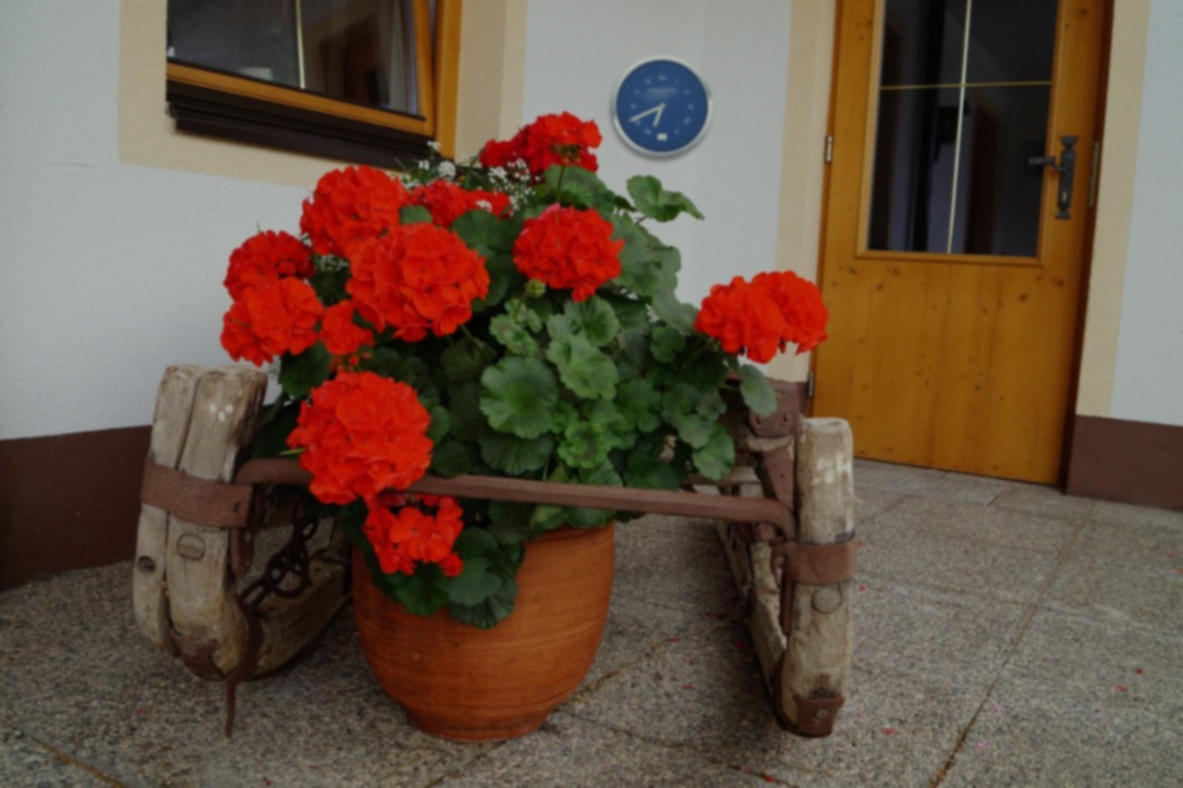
6:41
